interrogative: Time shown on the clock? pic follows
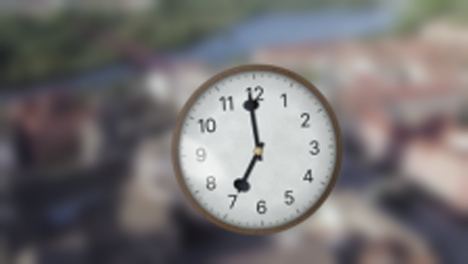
6:59
